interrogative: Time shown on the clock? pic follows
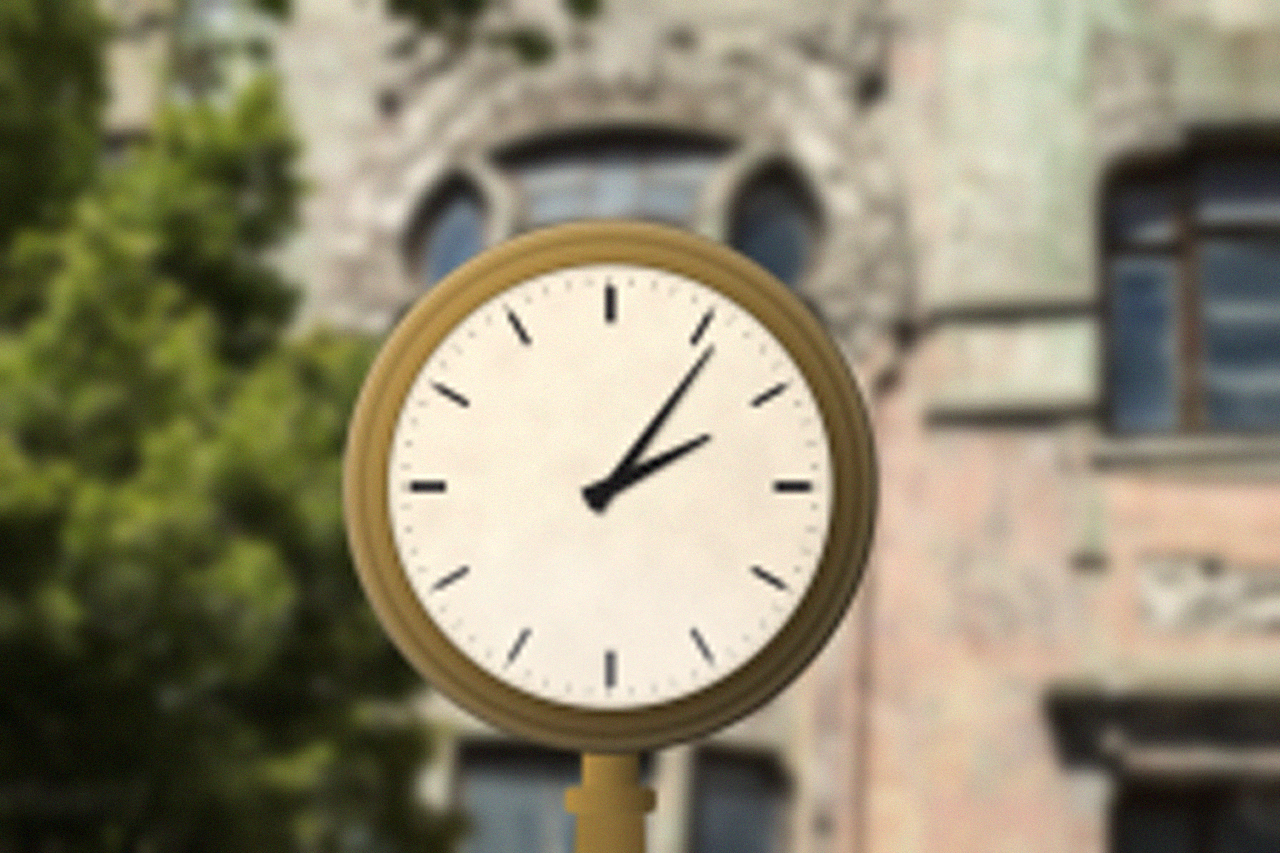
2:06
